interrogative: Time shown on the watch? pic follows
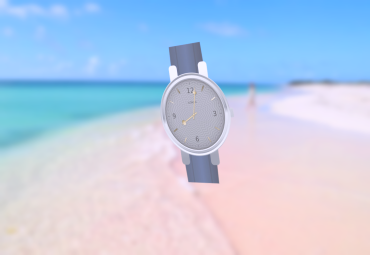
8:02
